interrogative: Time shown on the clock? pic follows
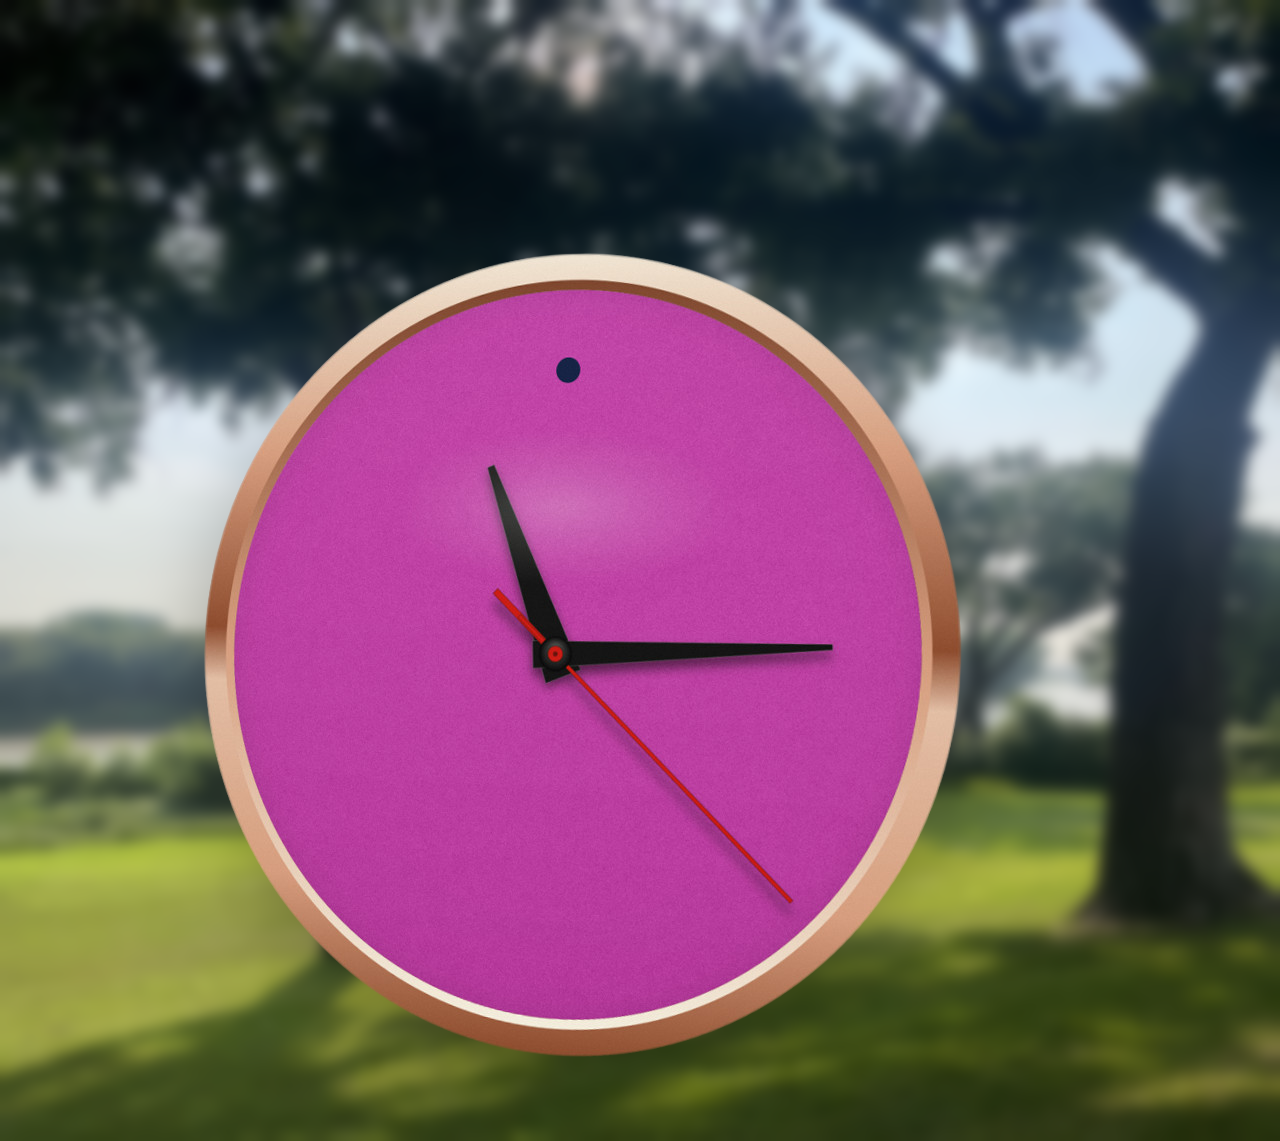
11:14:22
